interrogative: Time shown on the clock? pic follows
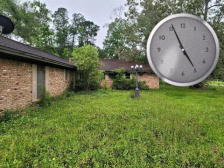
4:56
